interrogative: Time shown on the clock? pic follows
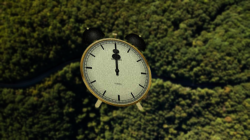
12:00
